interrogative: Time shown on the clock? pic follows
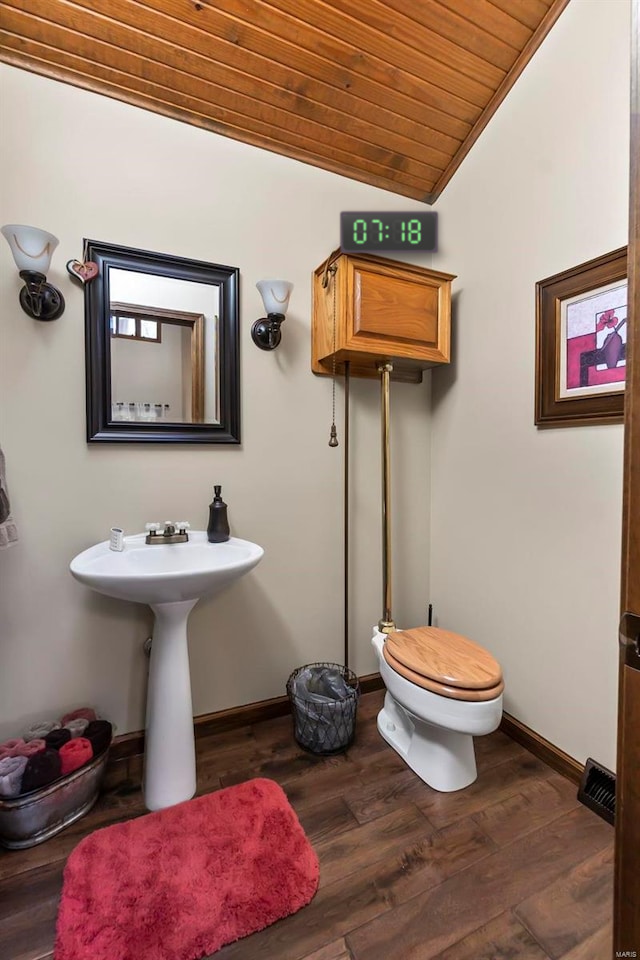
7:18
